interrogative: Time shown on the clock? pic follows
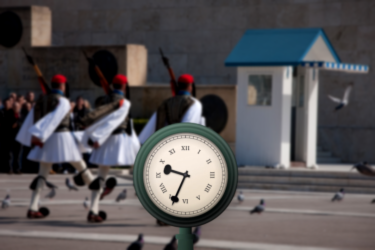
9:34
